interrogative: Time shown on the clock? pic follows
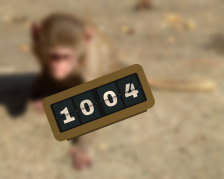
10:04
